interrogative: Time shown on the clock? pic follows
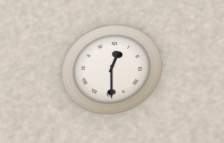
12:29
